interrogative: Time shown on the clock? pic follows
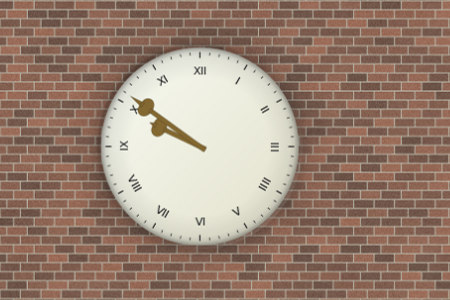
9:51
